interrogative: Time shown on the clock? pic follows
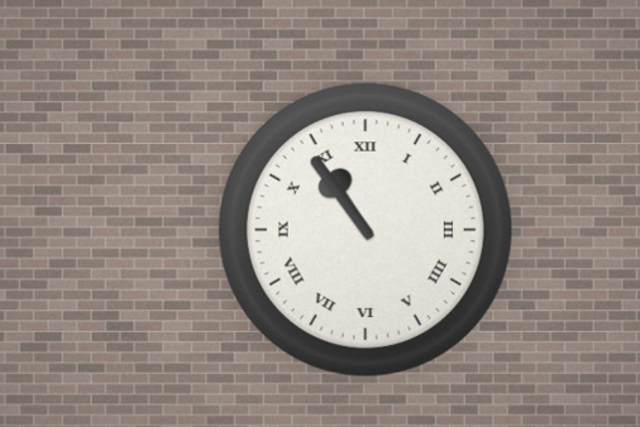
10:54
